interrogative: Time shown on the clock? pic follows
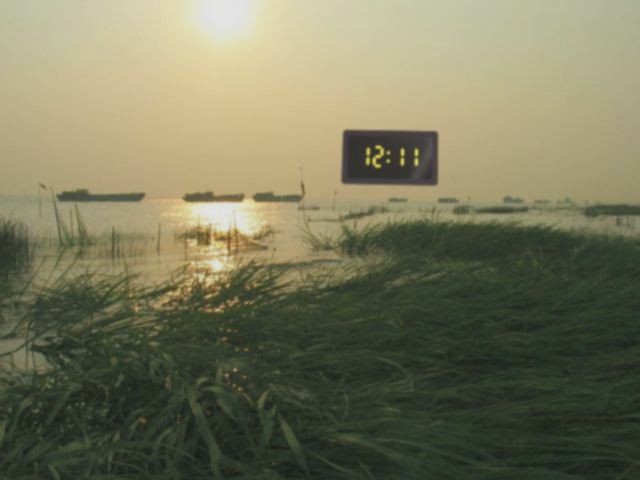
12:11
